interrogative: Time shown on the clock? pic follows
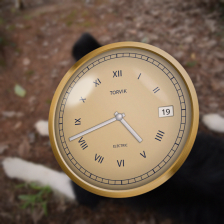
4:42
